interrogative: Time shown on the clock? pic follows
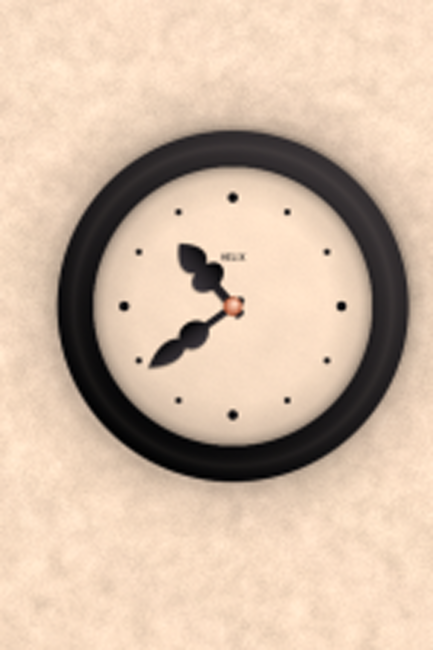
10:39
